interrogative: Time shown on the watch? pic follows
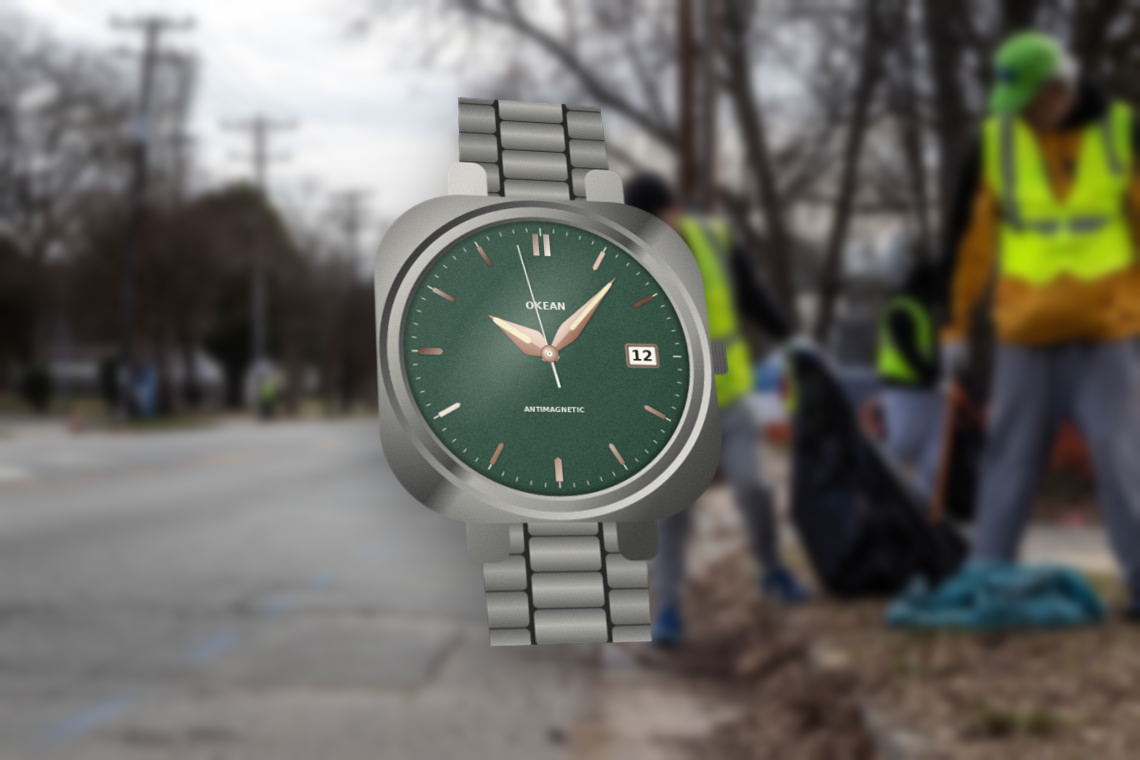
10:06:58
